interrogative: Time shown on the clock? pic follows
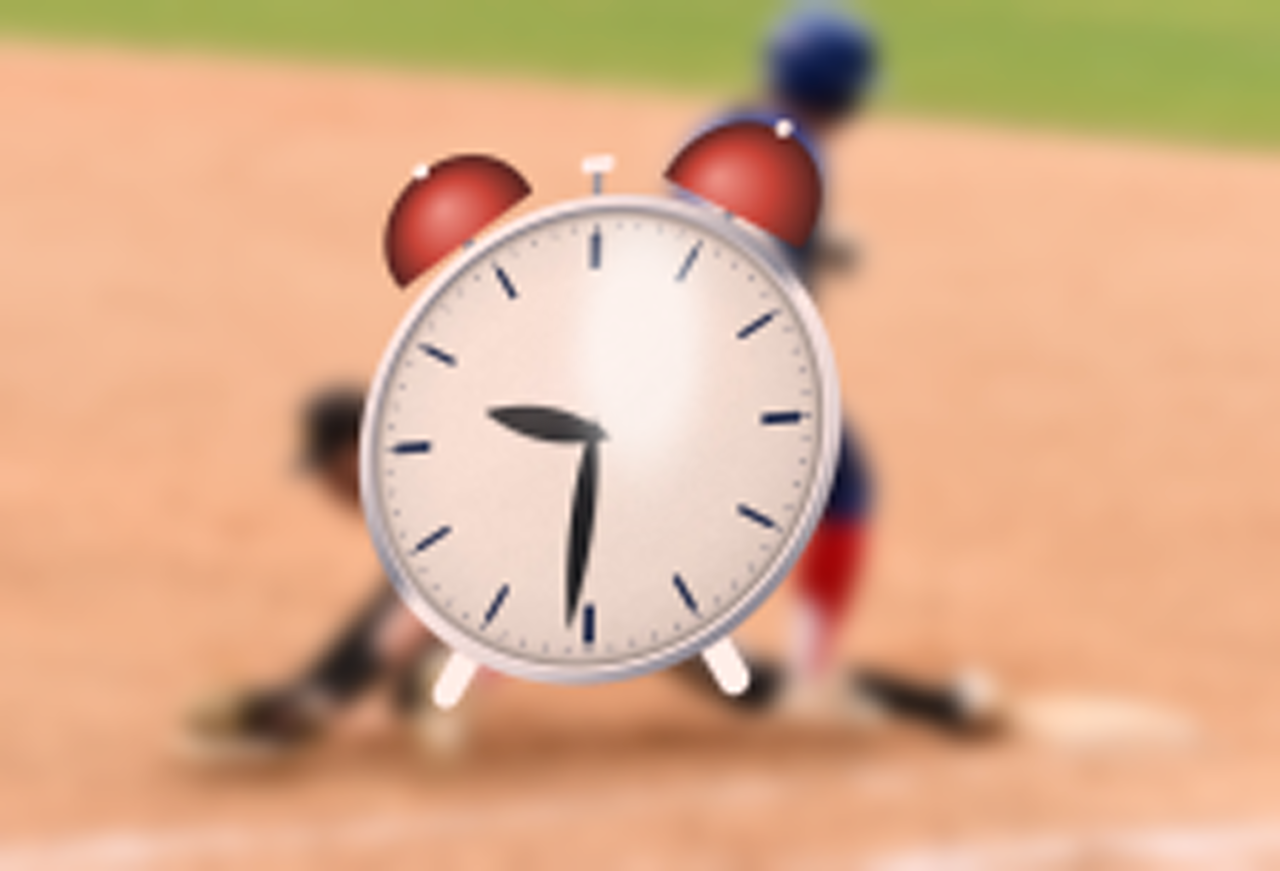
9:31
